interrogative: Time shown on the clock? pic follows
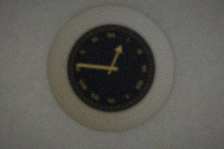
12:46
